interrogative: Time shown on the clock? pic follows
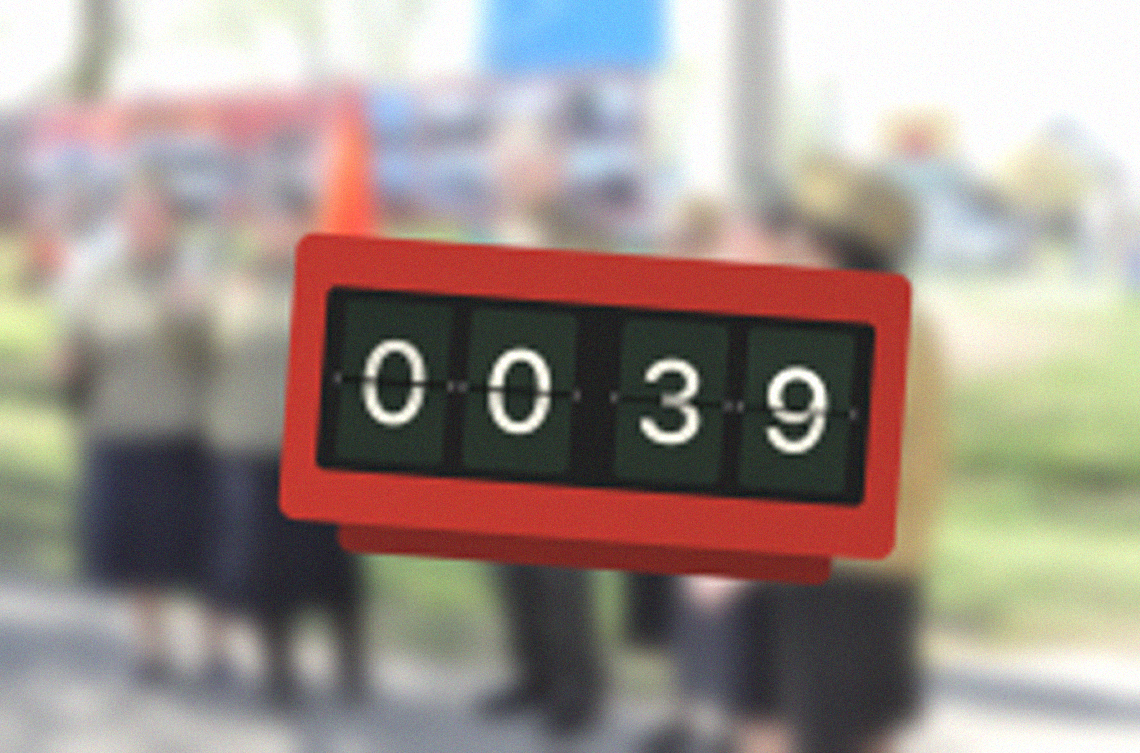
0:39
